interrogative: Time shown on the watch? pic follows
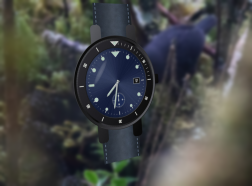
7:32
